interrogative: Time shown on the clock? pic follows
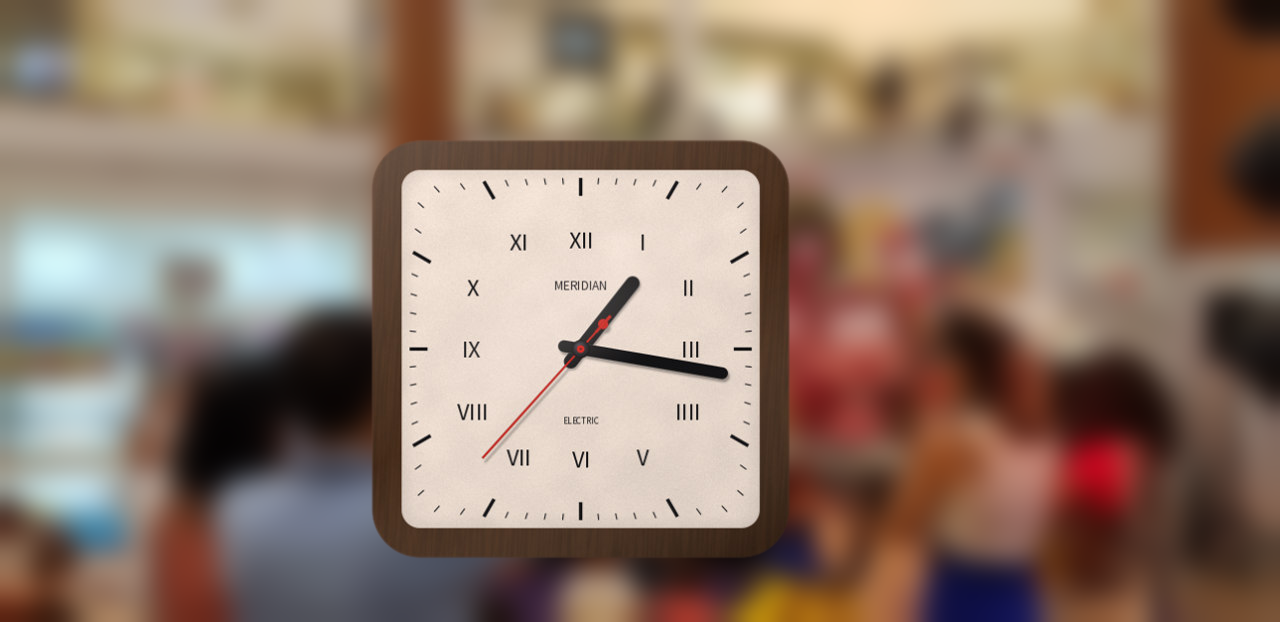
1:16:37
